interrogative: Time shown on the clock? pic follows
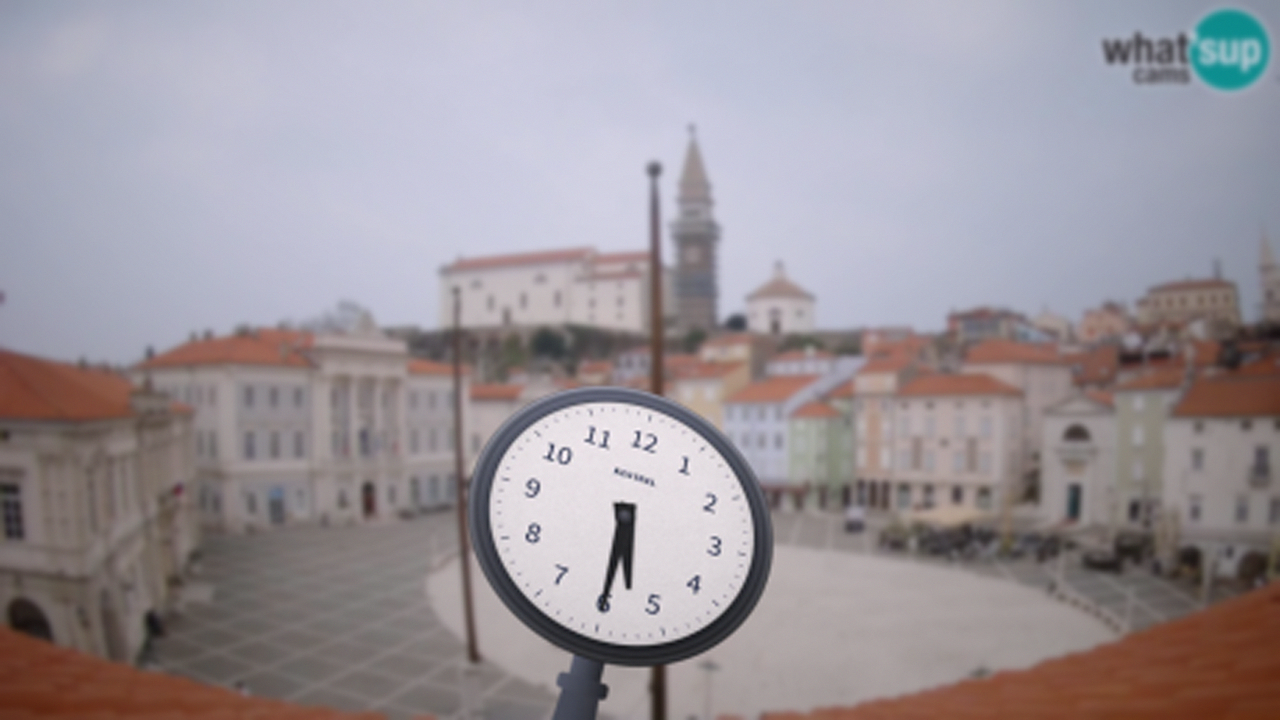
5:30
